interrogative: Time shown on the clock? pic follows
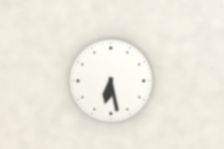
6:28
